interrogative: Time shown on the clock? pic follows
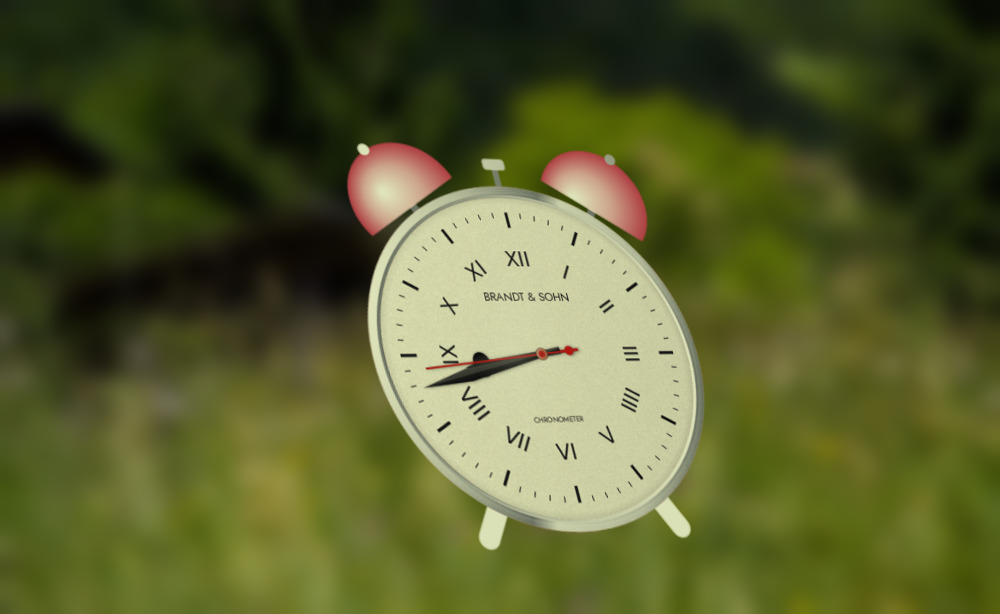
8:42:44
